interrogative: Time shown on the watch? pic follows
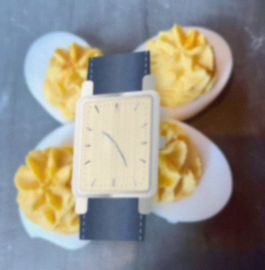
10:25
